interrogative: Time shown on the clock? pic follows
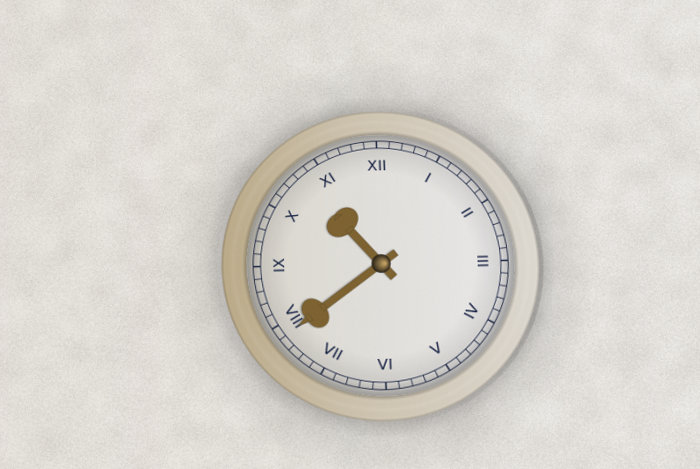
10:39
